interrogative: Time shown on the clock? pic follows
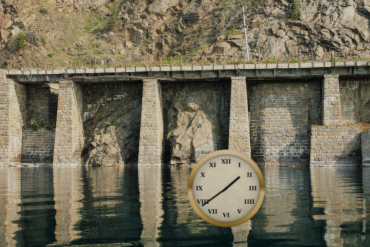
1:39
